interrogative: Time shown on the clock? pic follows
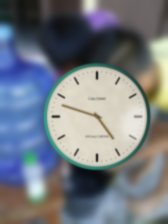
4:48
